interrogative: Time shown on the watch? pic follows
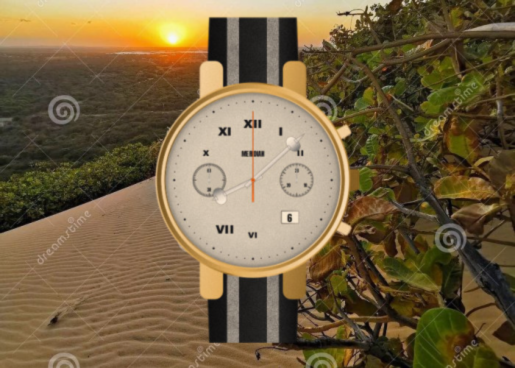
8:08
